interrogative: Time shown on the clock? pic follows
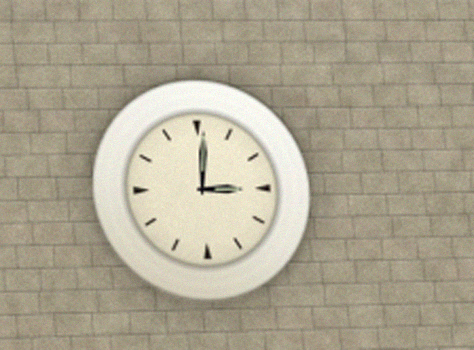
3:01
